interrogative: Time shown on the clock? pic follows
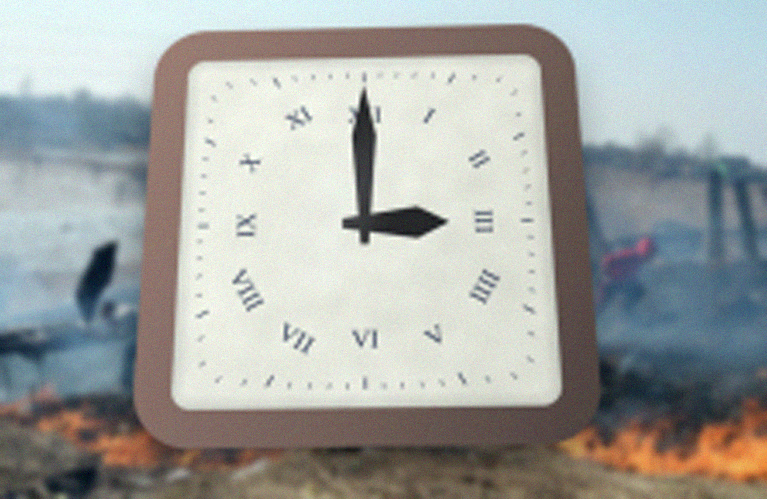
3:00
